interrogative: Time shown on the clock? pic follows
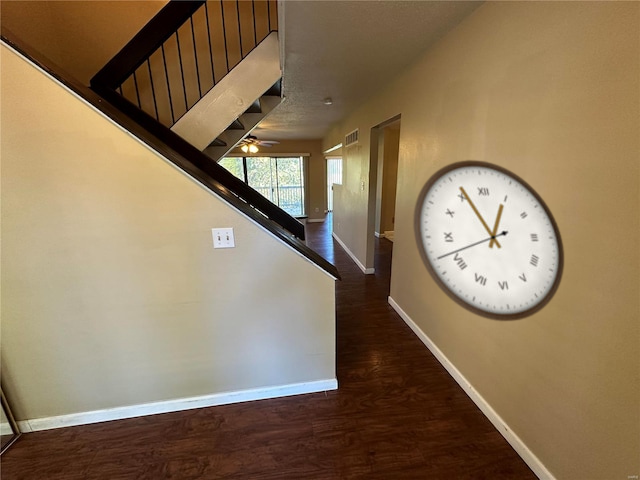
12:55:42
